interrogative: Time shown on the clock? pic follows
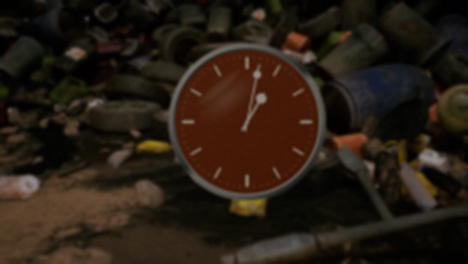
1:02
